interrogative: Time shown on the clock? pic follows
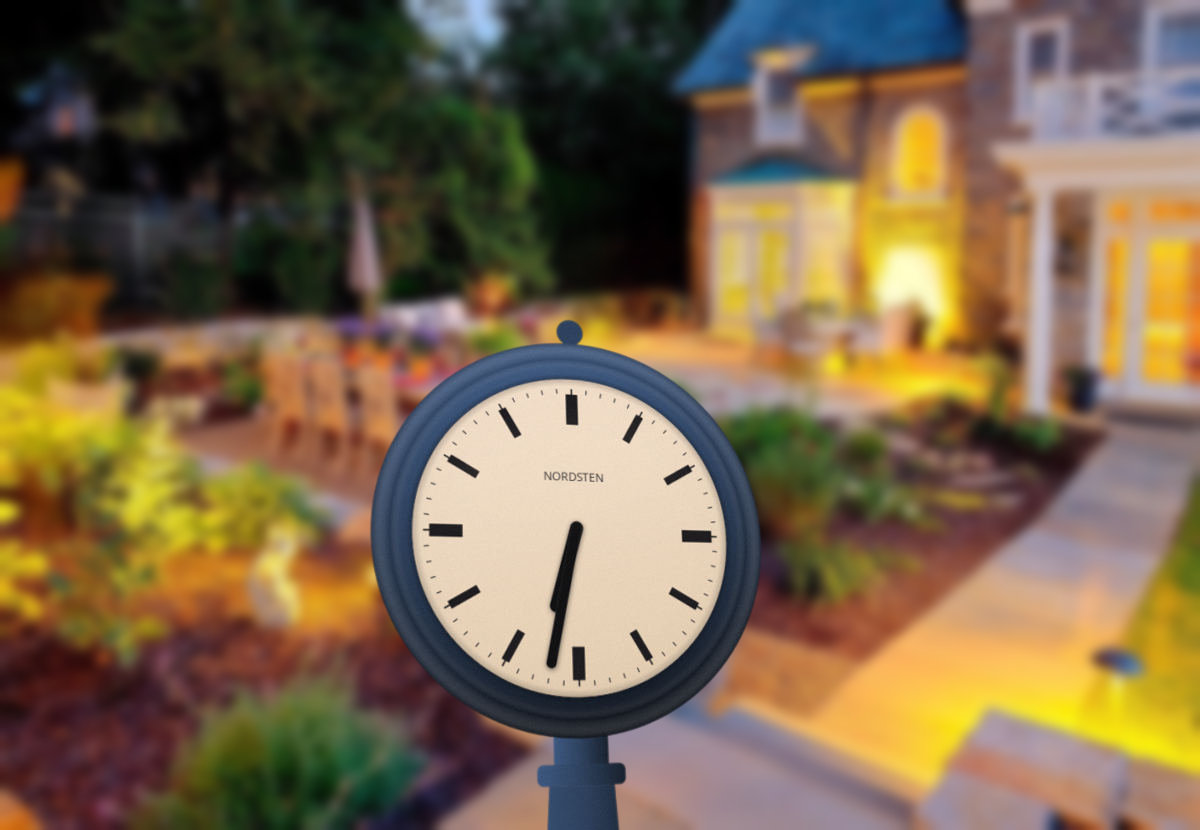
6:32
